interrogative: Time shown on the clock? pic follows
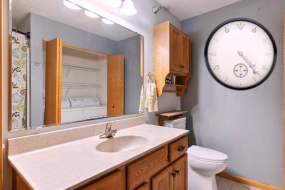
4:23
